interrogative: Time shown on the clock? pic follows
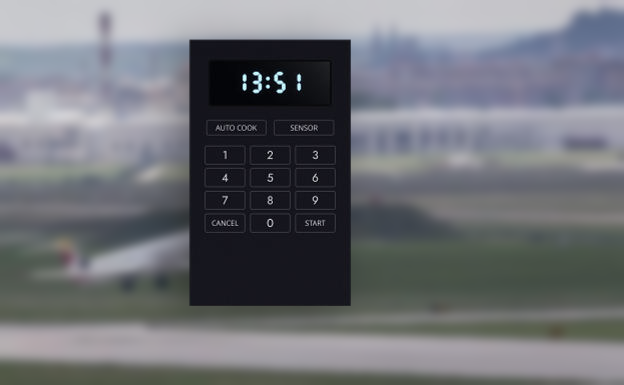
13:51
